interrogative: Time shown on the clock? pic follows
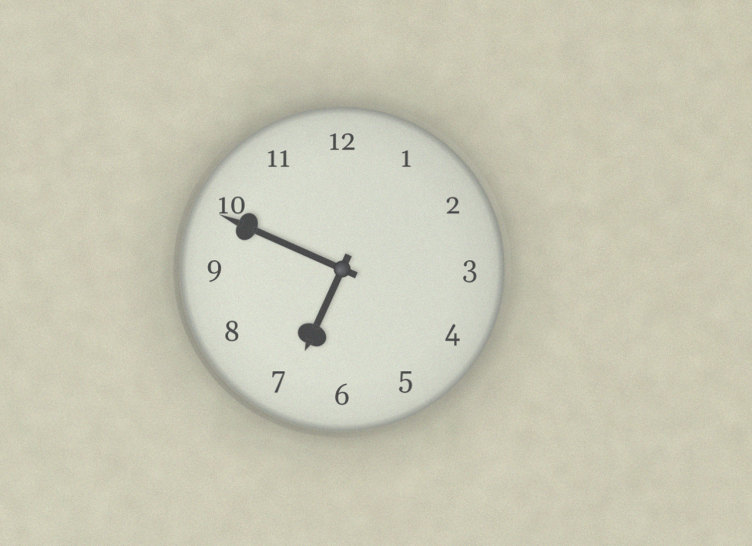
6:49
